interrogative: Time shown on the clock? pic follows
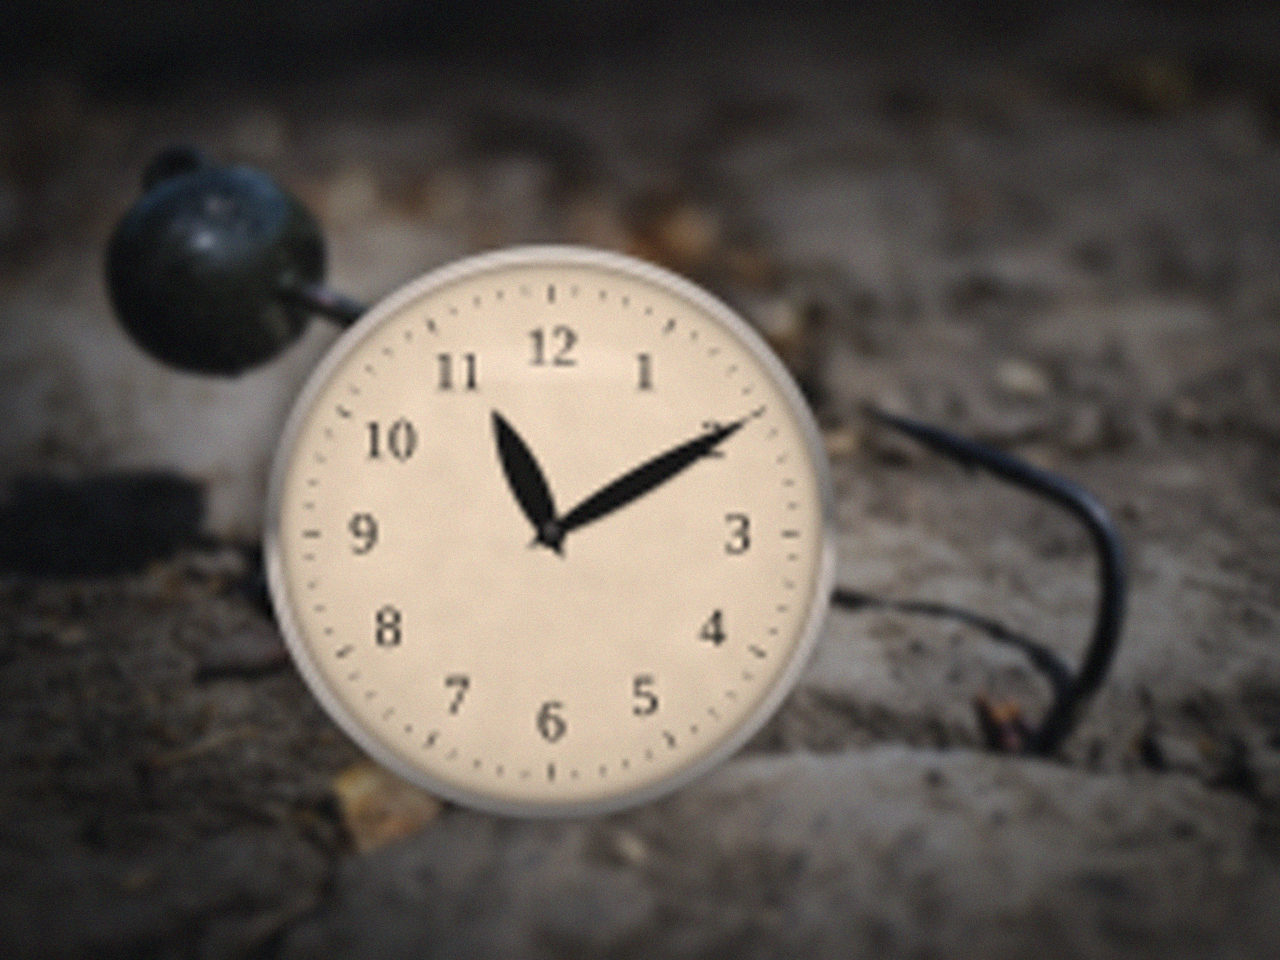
11:10
